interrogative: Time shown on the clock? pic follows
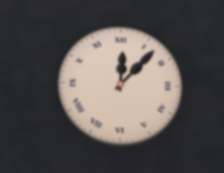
12:07
